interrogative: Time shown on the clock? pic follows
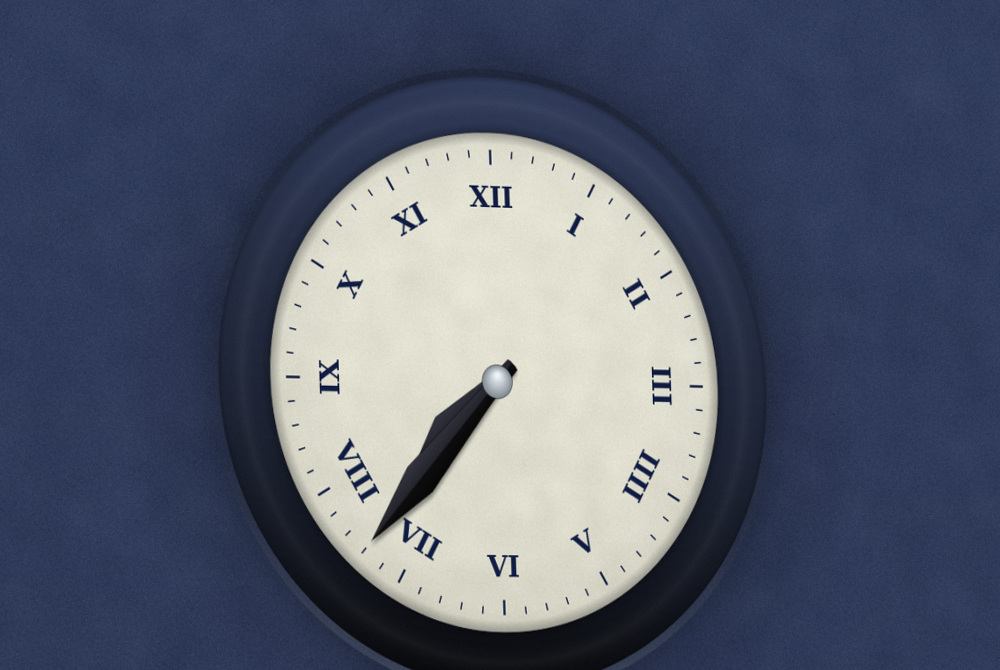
7:37
